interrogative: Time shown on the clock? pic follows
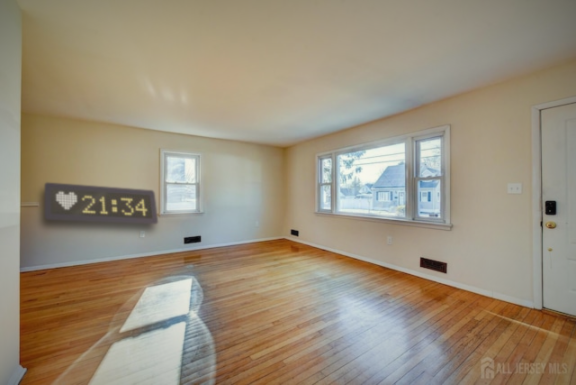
21:34
